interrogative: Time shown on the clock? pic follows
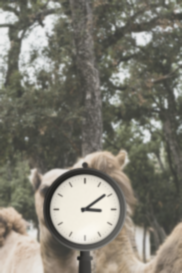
3:09
